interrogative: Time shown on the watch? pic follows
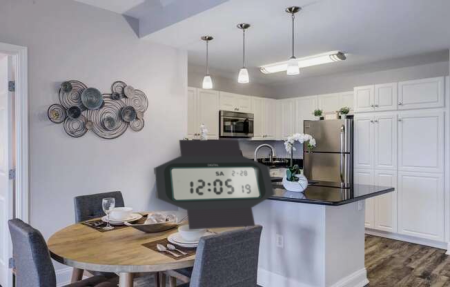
12:05:19
